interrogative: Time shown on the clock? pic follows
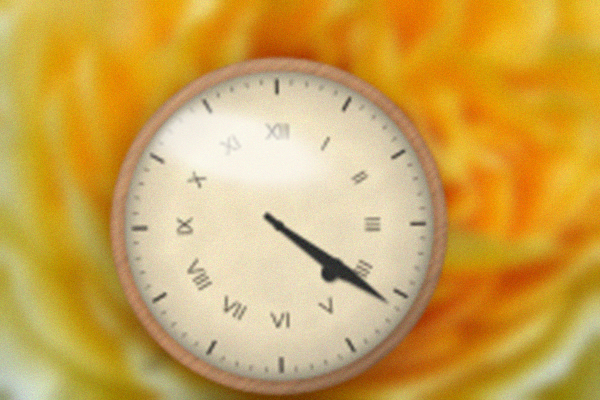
4:21
